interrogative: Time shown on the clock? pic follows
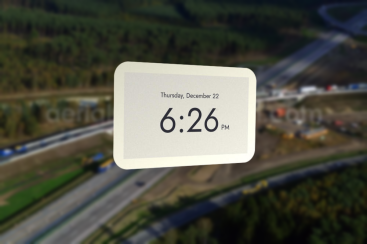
6:26
